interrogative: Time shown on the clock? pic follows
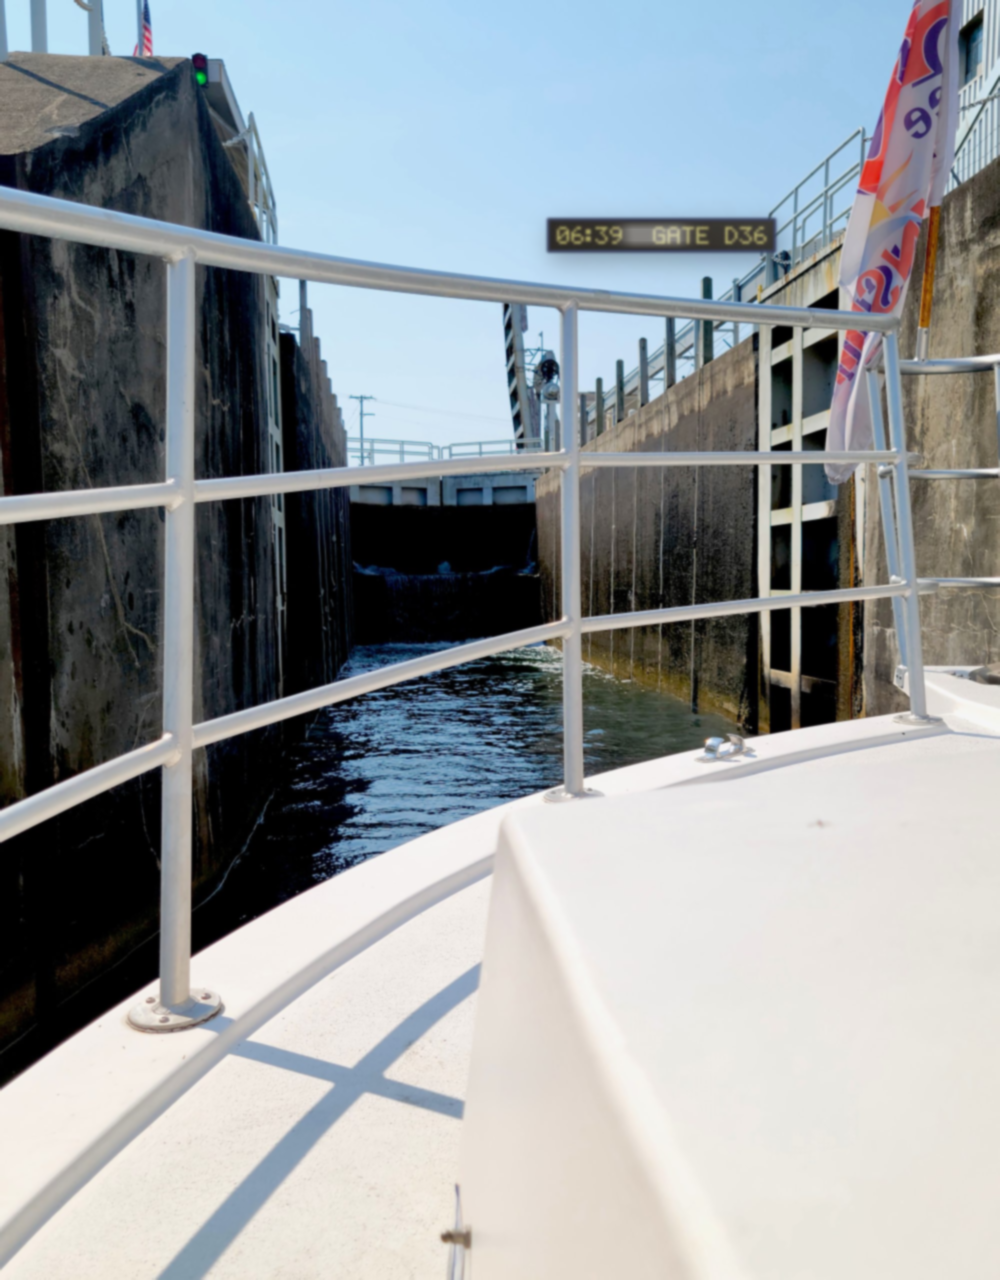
6:39
